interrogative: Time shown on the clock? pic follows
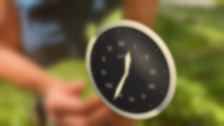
12:36
